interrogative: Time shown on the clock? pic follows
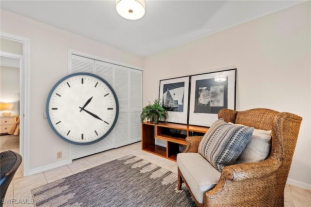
1:20
